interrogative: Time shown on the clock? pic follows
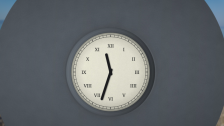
11:33
